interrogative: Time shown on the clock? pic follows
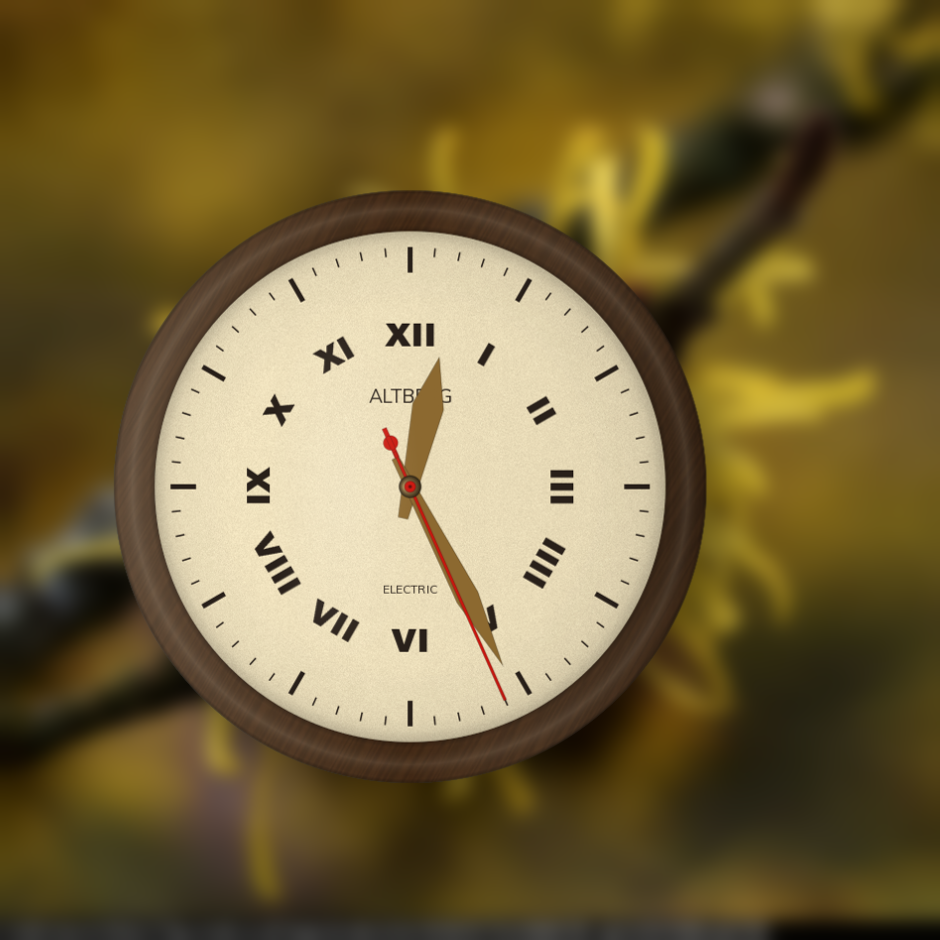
12:25:26
